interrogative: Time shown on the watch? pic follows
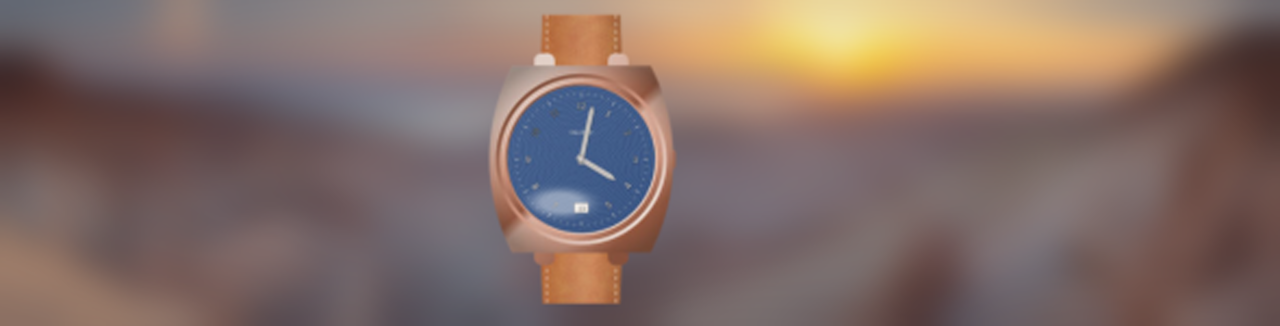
4:02
